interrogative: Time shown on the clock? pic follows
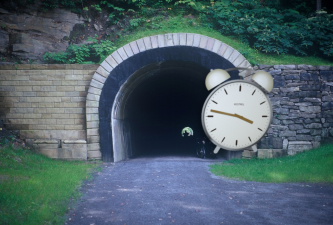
3:47
